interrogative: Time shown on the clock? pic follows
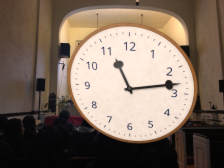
11:13
